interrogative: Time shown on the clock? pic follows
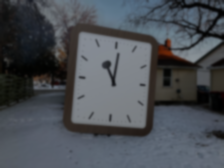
11:01
